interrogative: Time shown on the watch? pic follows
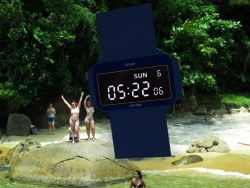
5:22:06
